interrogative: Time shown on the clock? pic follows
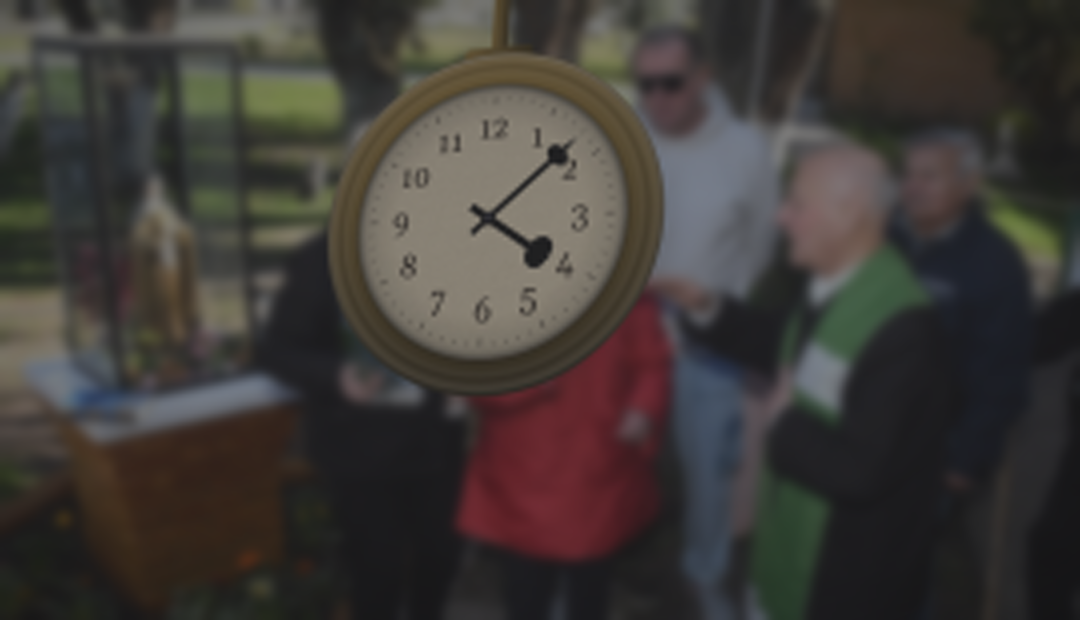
4:08
